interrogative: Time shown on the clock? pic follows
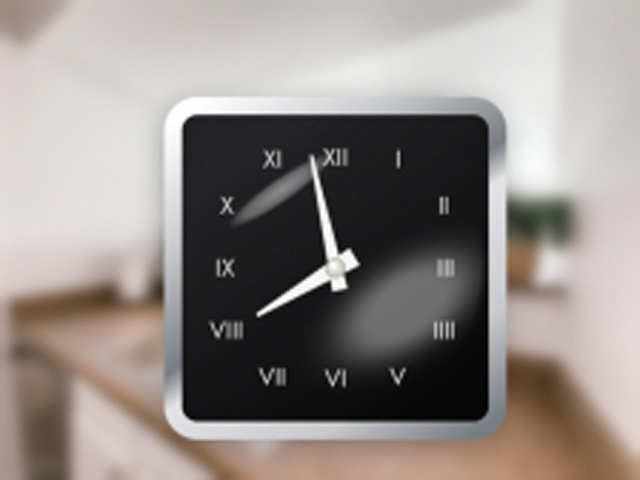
7:58
